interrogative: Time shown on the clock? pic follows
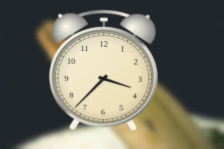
3:37
